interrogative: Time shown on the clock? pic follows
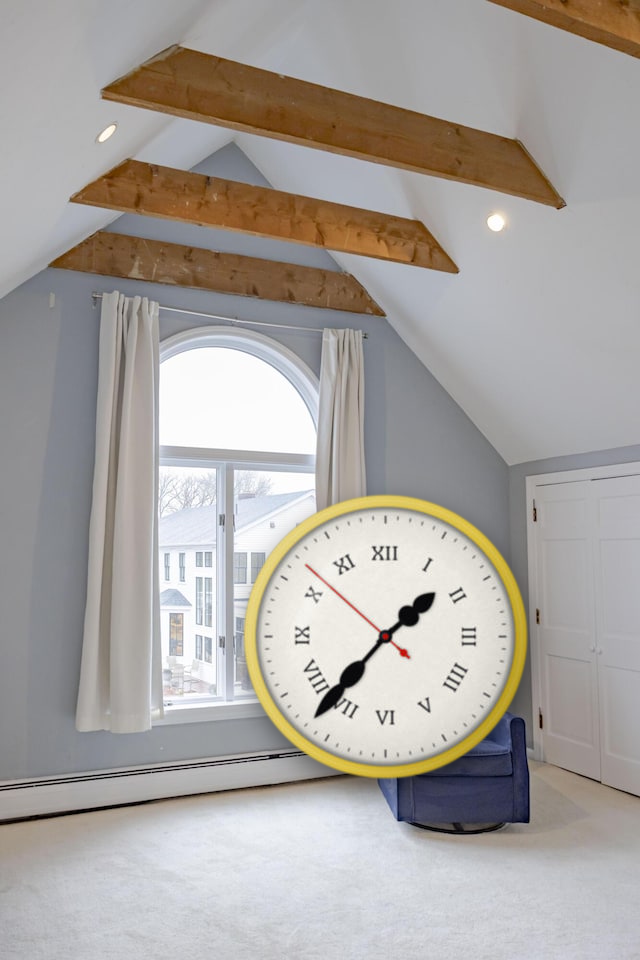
1:36:52
